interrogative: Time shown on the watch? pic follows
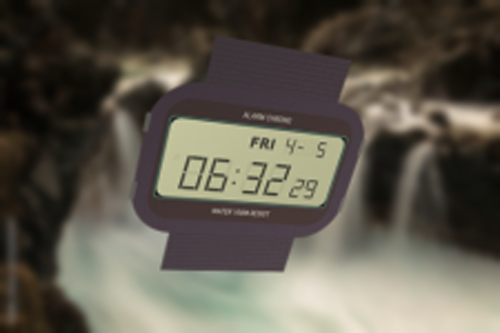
6:32:29
